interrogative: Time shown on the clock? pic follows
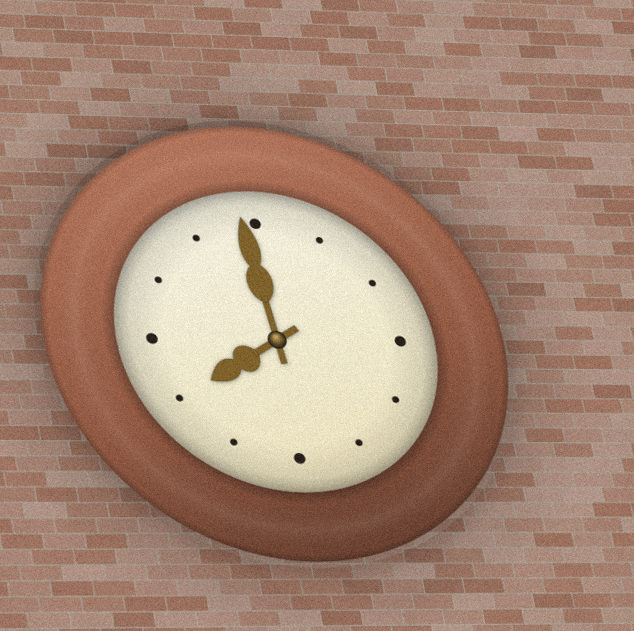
7:59
